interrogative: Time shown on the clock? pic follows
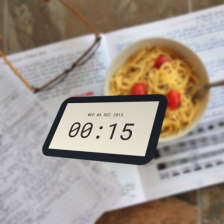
0:15
